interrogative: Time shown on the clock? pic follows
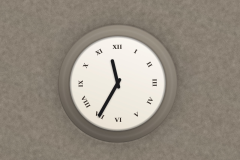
11:35
